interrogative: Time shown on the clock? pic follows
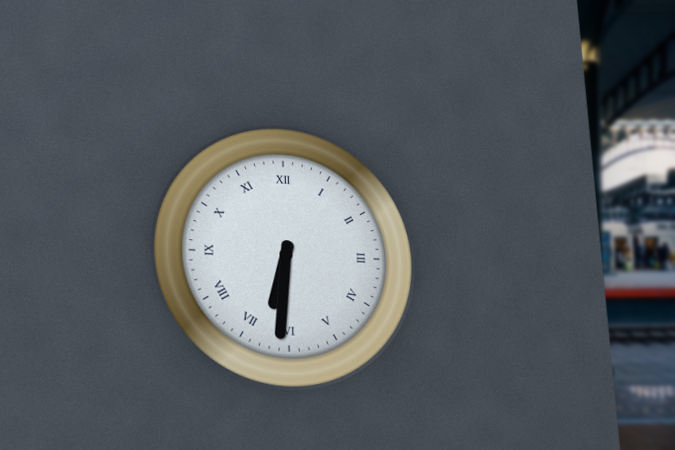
6:31
